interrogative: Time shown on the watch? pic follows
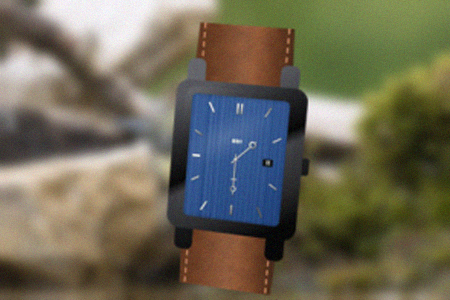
1:30
